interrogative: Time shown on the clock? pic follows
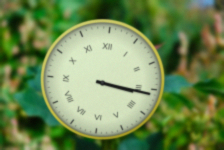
3:16
